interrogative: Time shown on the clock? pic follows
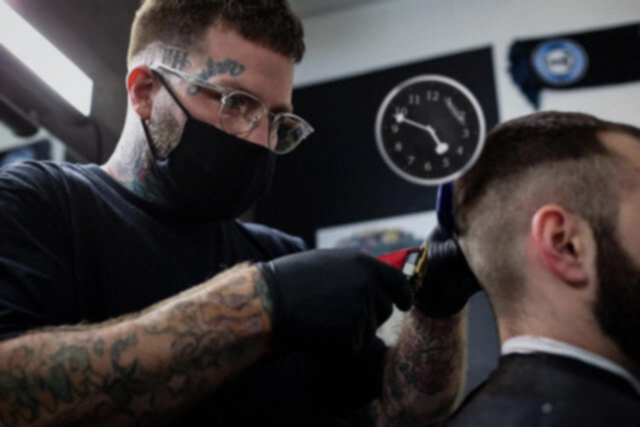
4:48
